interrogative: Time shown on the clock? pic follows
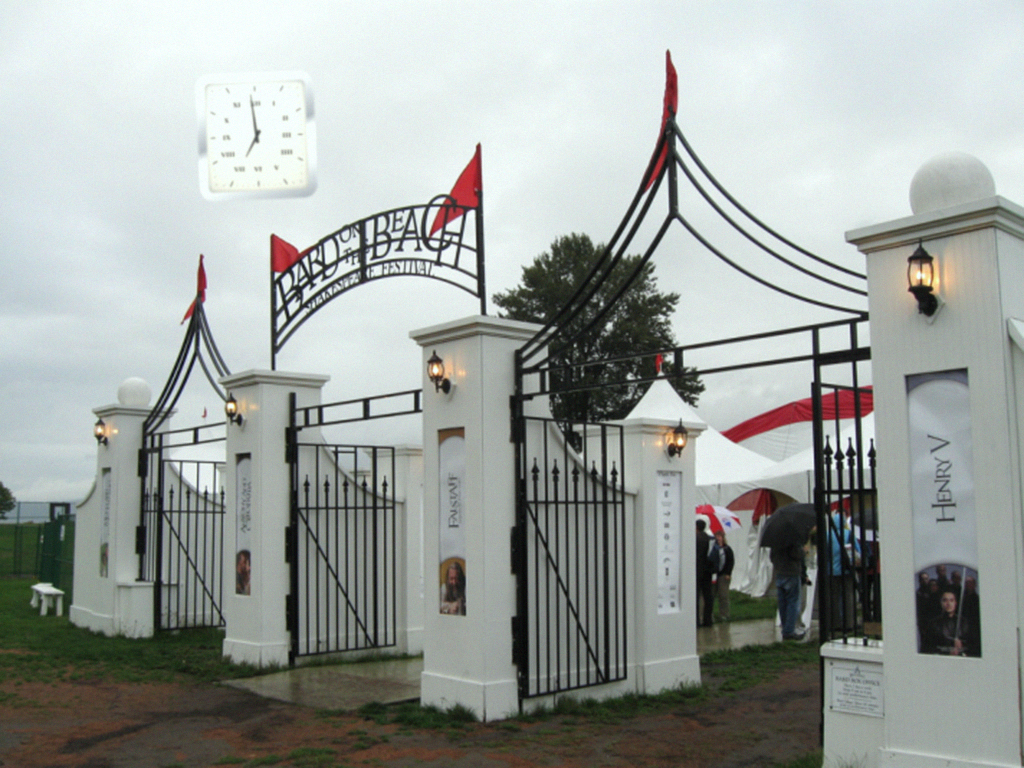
6:59
